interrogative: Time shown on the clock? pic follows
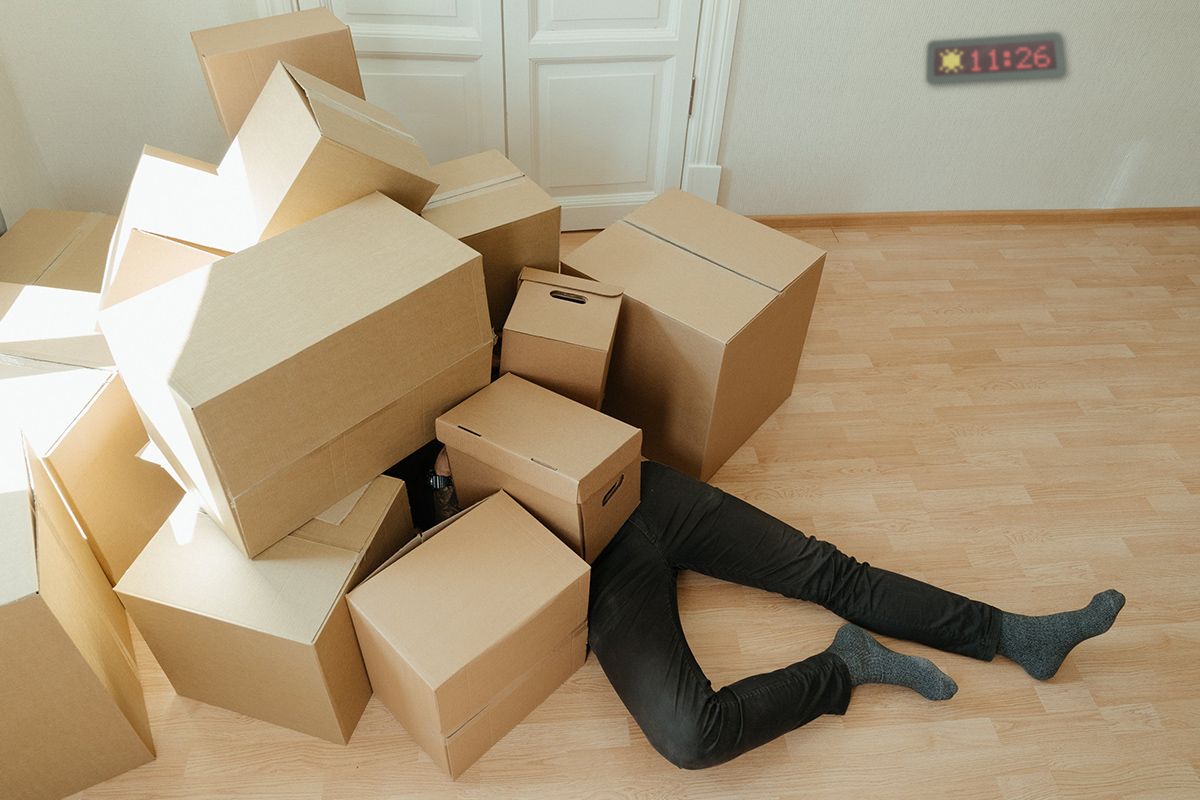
11:26
